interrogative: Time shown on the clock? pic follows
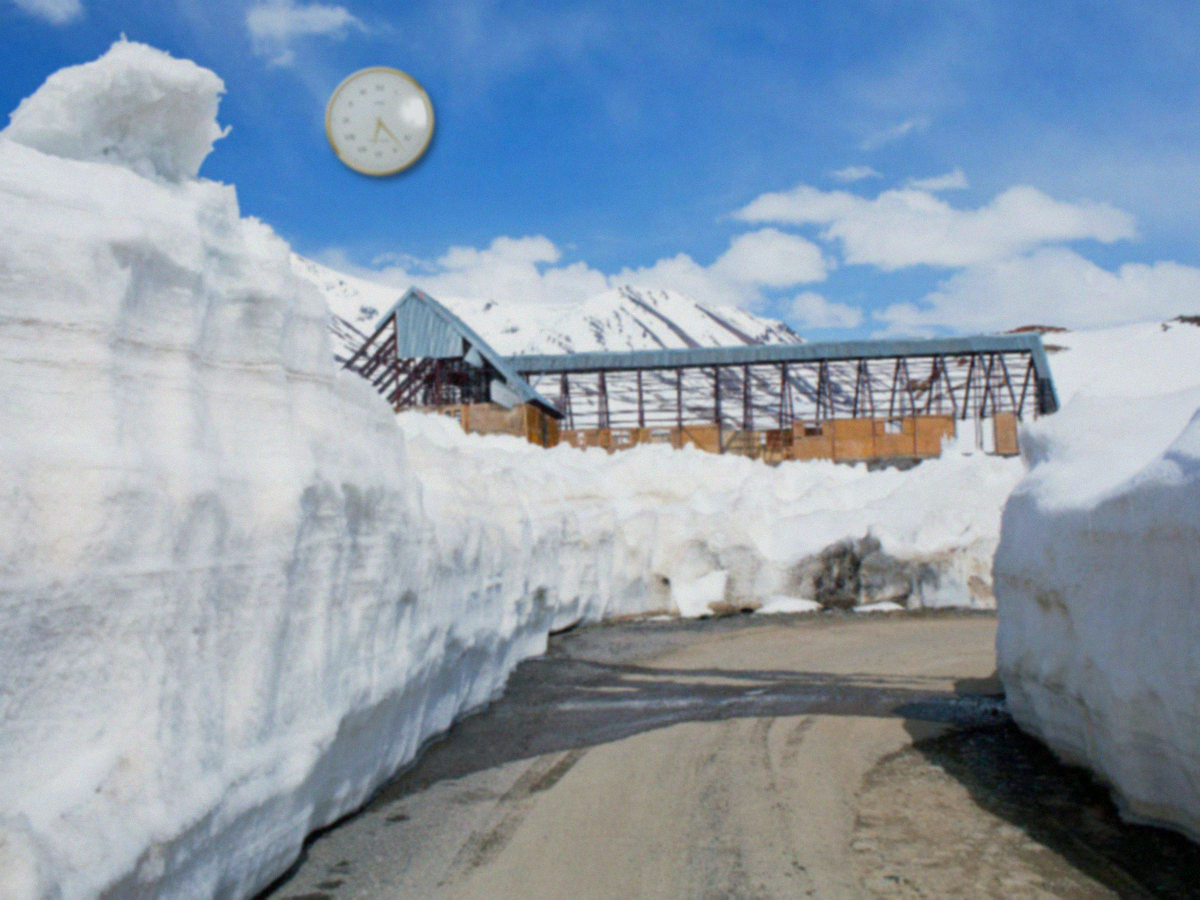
6:23
